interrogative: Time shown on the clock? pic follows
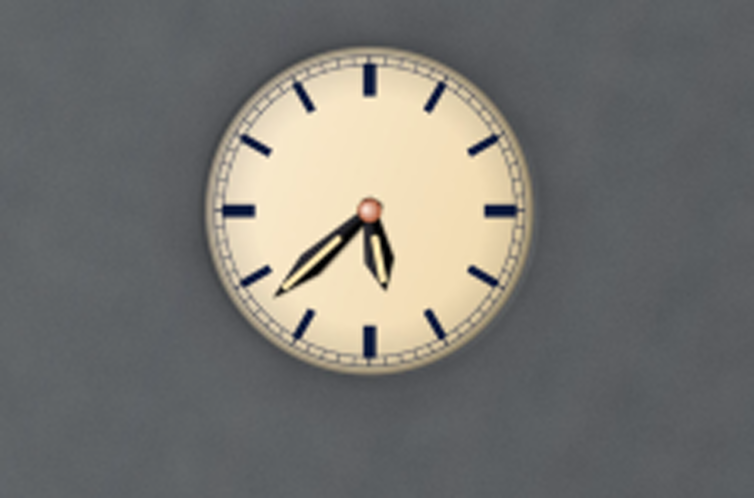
5:38
